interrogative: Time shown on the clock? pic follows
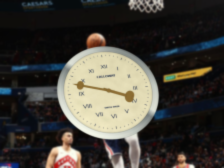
3:48
